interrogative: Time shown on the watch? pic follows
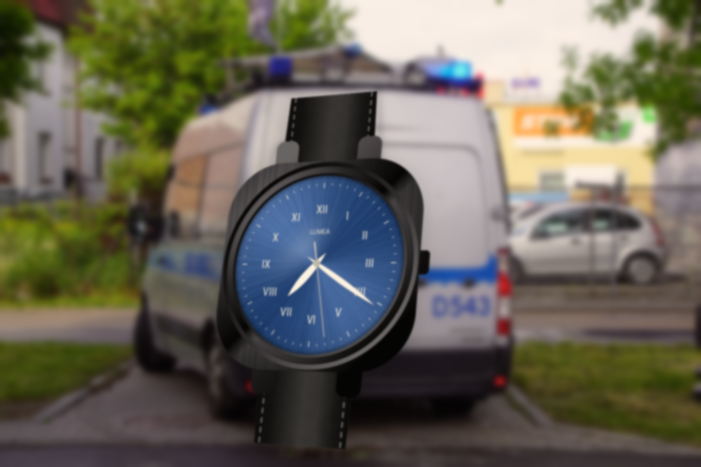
7:20:28
